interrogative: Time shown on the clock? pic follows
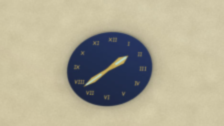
1:38
